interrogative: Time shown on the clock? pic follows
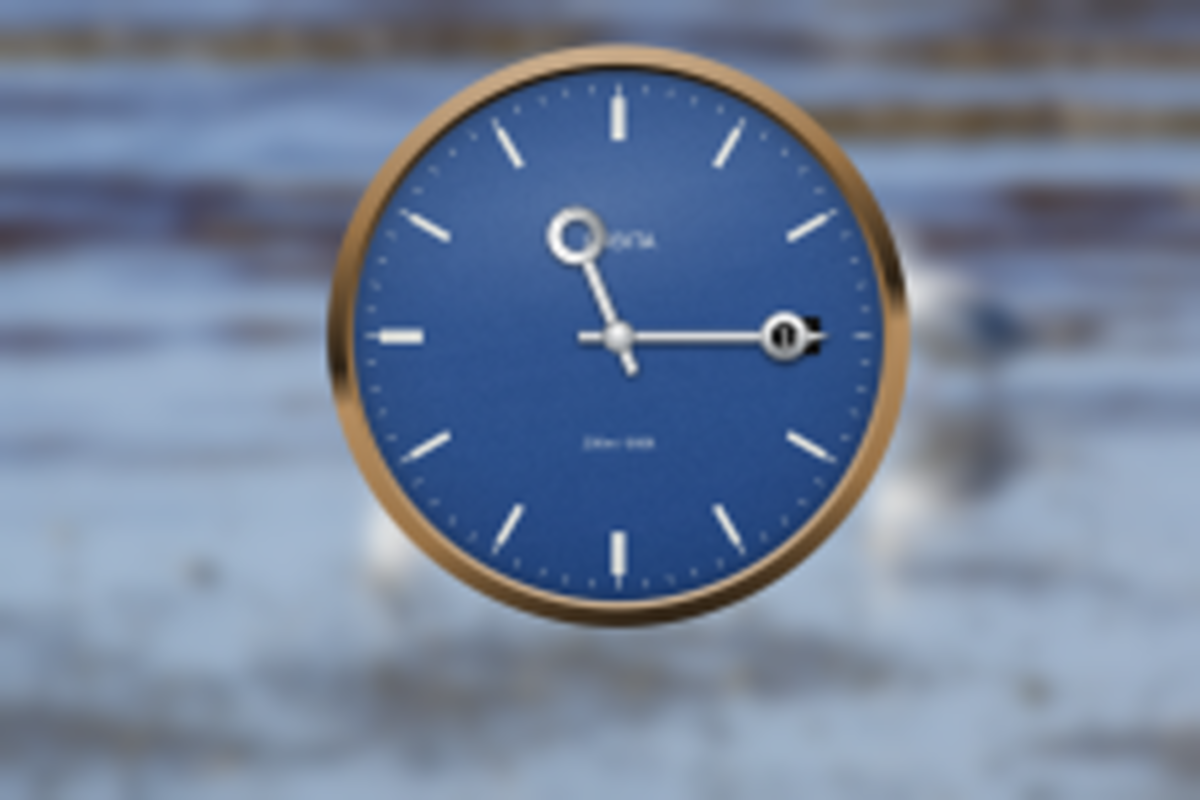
11:15
